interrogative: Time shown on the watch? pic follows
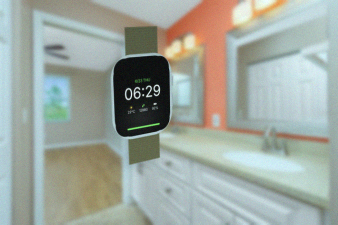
6:29
